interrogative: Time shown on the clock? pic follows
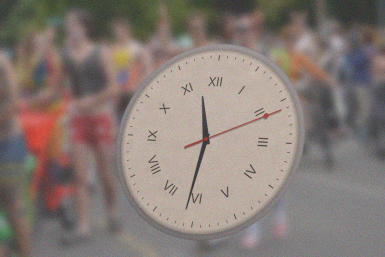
11:31:11
